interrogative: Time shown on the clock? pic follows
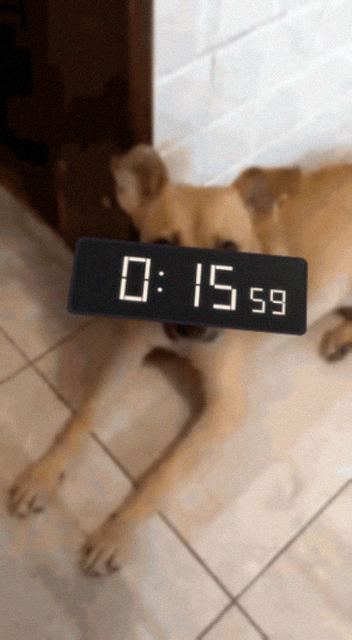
0:15:59
